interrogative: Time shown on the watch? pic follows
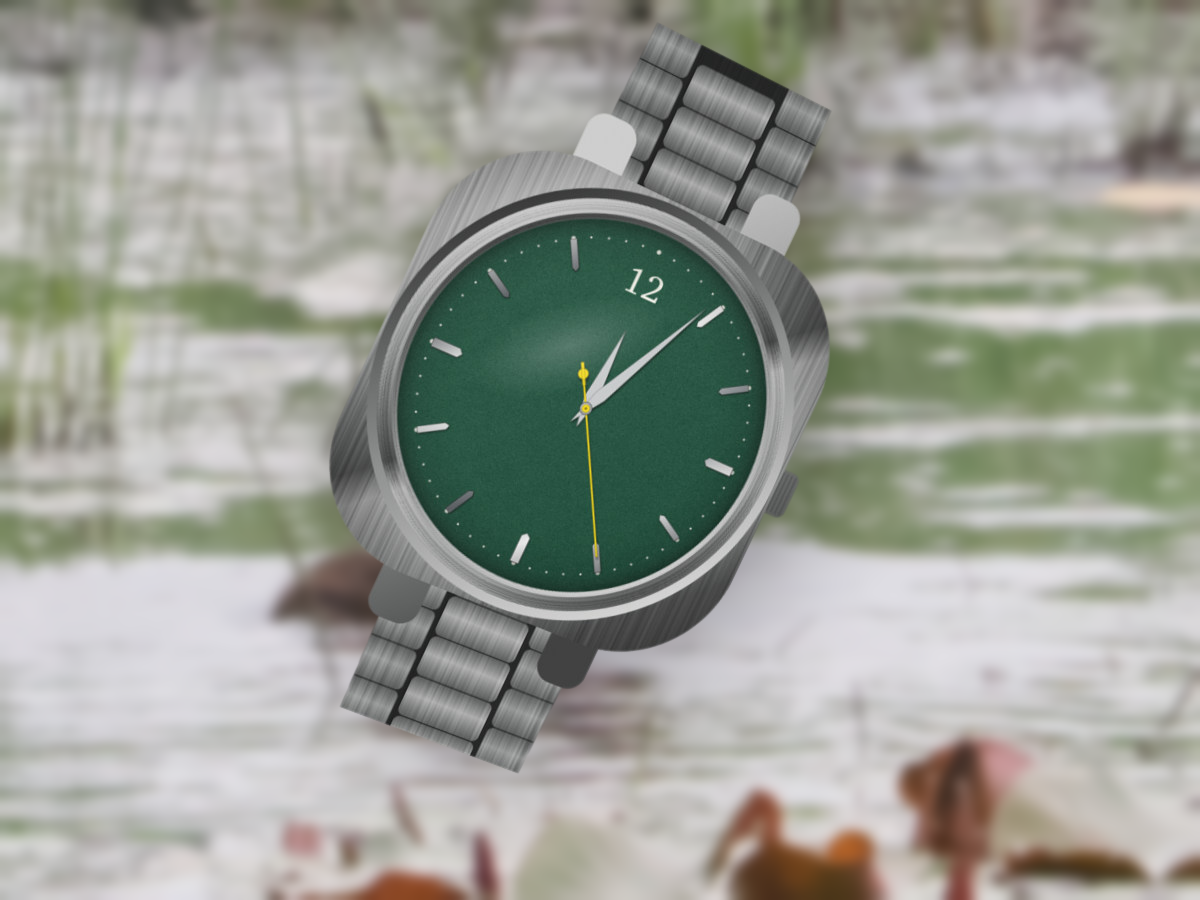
12:04:25
